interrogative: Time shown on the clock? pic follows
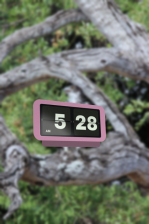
5:28
